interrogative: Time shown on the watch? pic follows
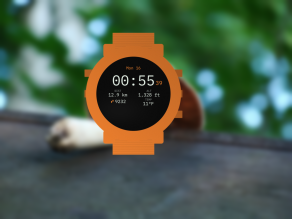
0:55
